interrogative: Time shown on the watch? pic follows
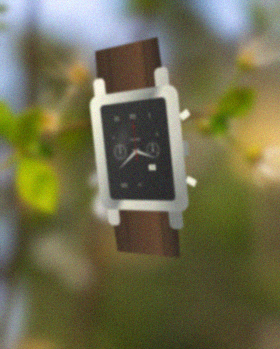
3:39
